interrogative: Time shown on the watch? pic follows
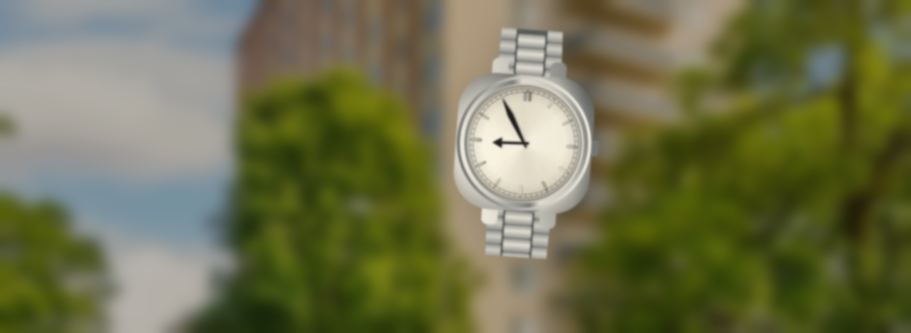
8:55
